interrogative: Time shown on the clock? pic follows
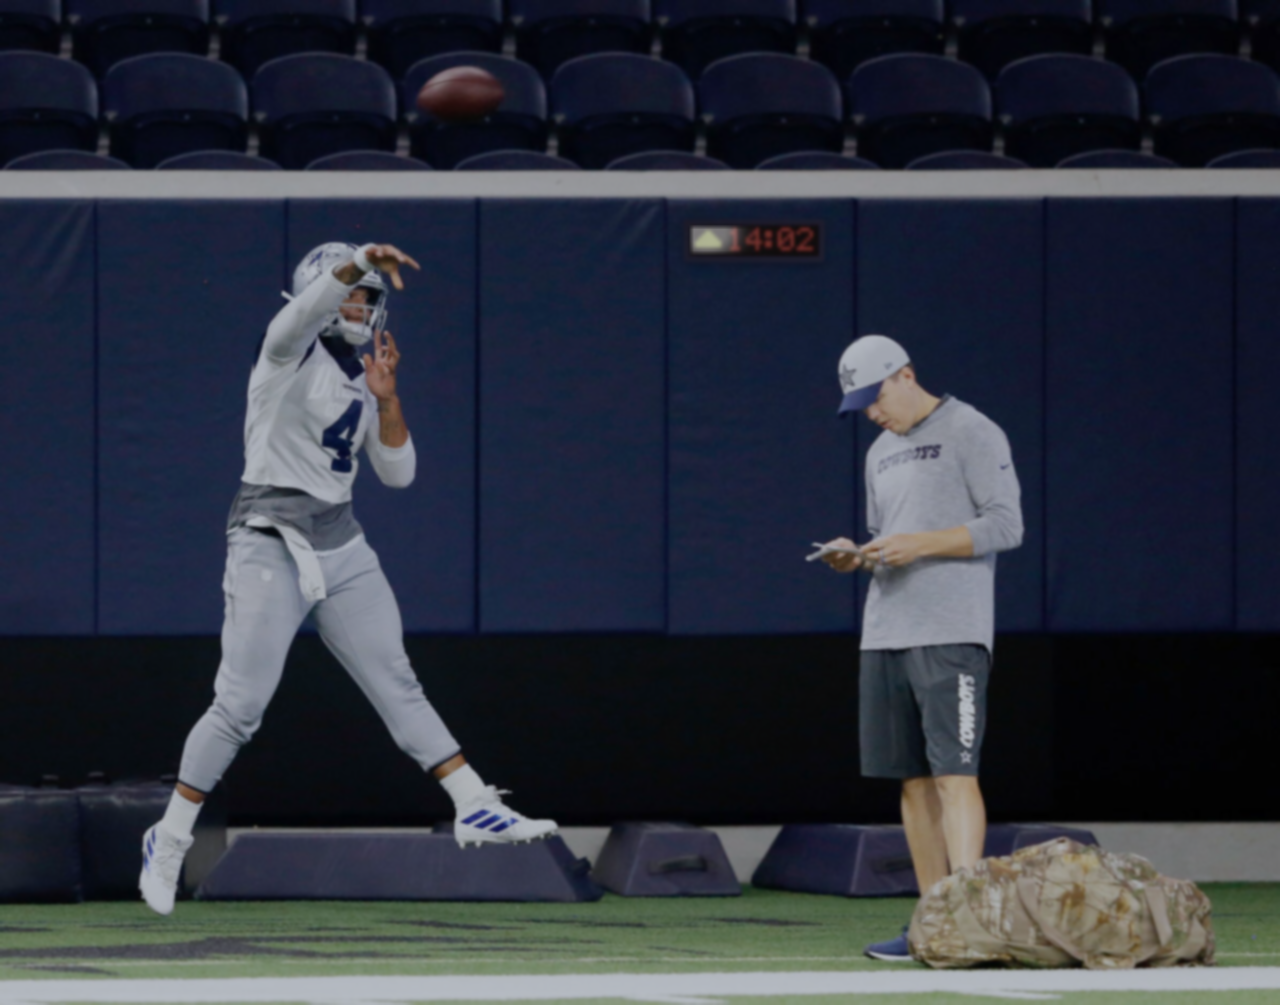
14:02
